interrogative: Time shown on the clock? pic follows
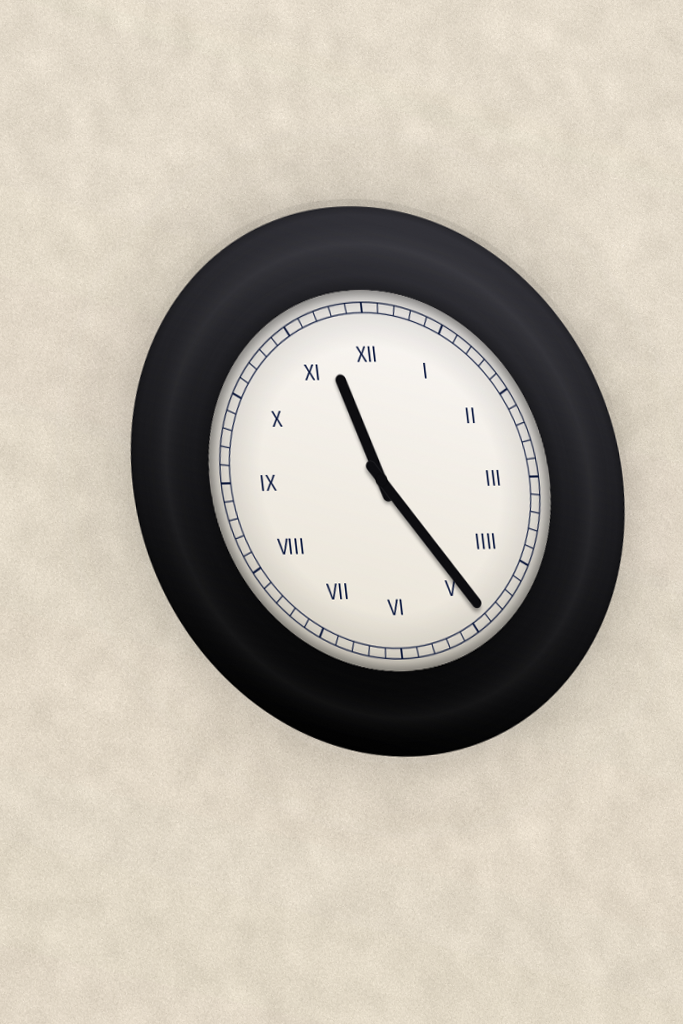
11:24
